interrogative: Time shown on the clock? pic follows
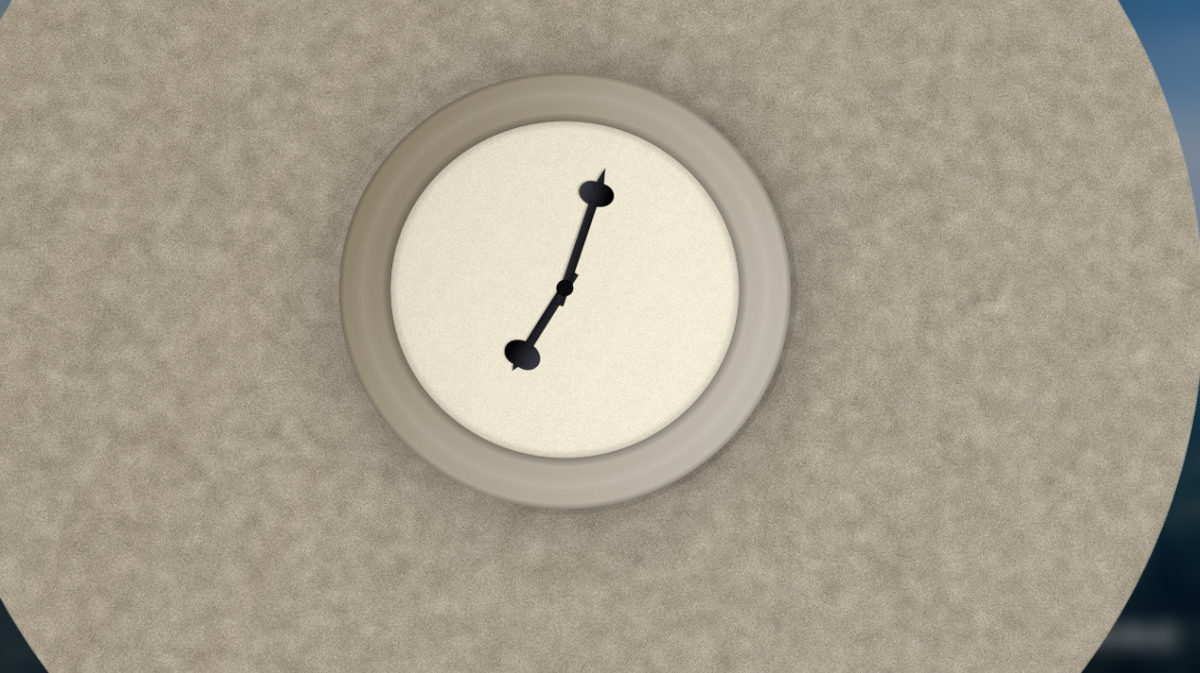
7:03
